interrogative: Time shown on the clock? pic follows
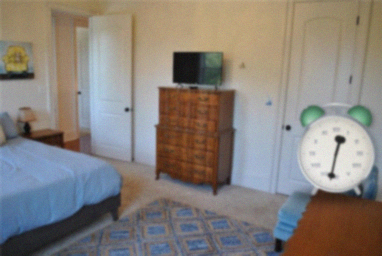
12:32
